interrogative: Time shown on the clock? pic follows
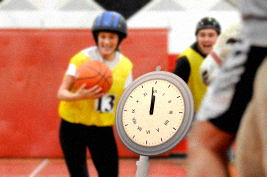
11:59
